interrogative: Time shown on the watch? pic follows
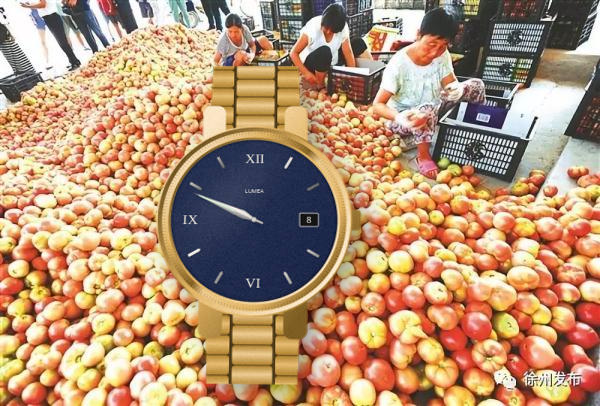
9:49
